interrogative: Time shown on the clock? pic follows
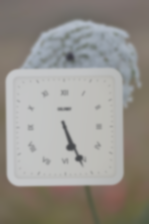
5:26
